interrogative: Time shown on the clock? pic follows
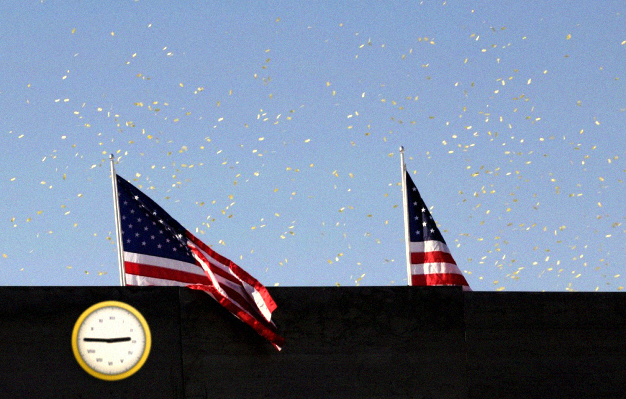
2:45
